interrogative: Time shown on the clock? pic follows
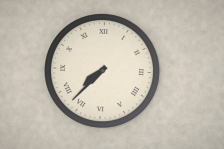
7:37
